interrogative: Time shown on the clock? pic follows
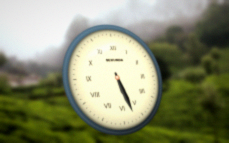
5:27
